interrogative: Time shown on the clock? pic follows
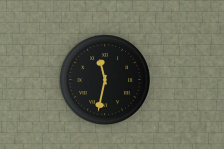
11:32
